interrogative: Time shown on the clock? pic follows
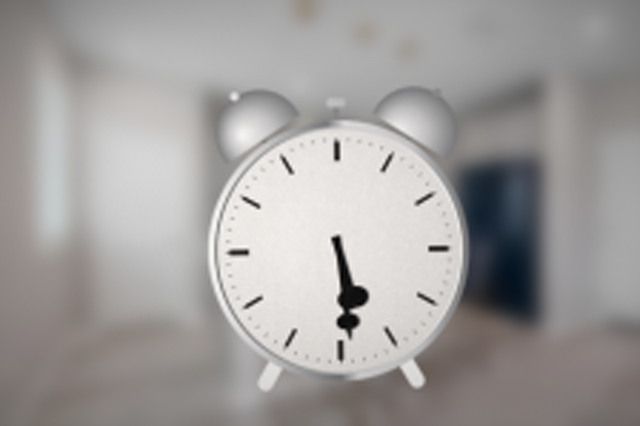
5:29
